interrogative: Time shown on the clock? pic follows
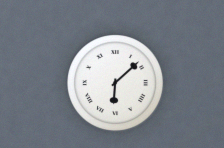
6:08
